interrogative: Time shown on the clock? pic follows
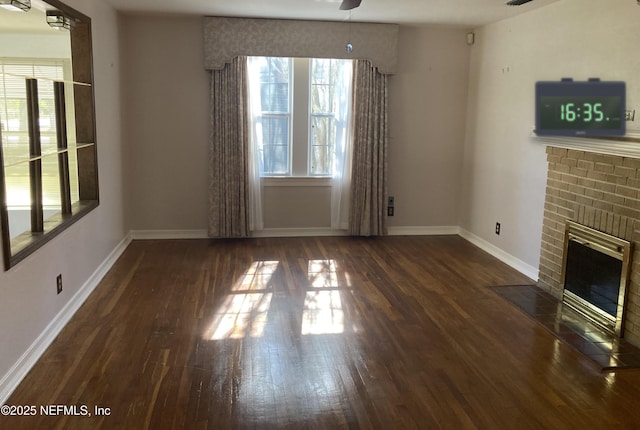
16:35
